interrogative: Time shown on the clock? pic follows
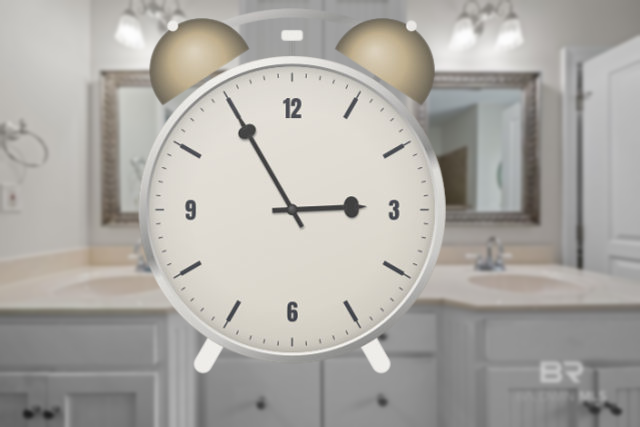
2:55
